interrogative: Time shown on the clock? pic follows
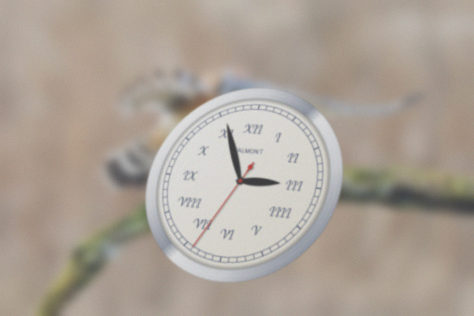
2:55:34
